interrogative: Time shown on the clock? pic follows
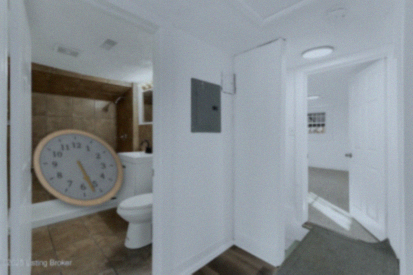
5:27
